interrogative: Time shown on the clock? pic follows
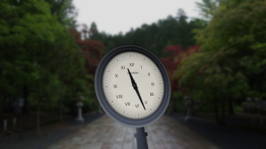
11:27
